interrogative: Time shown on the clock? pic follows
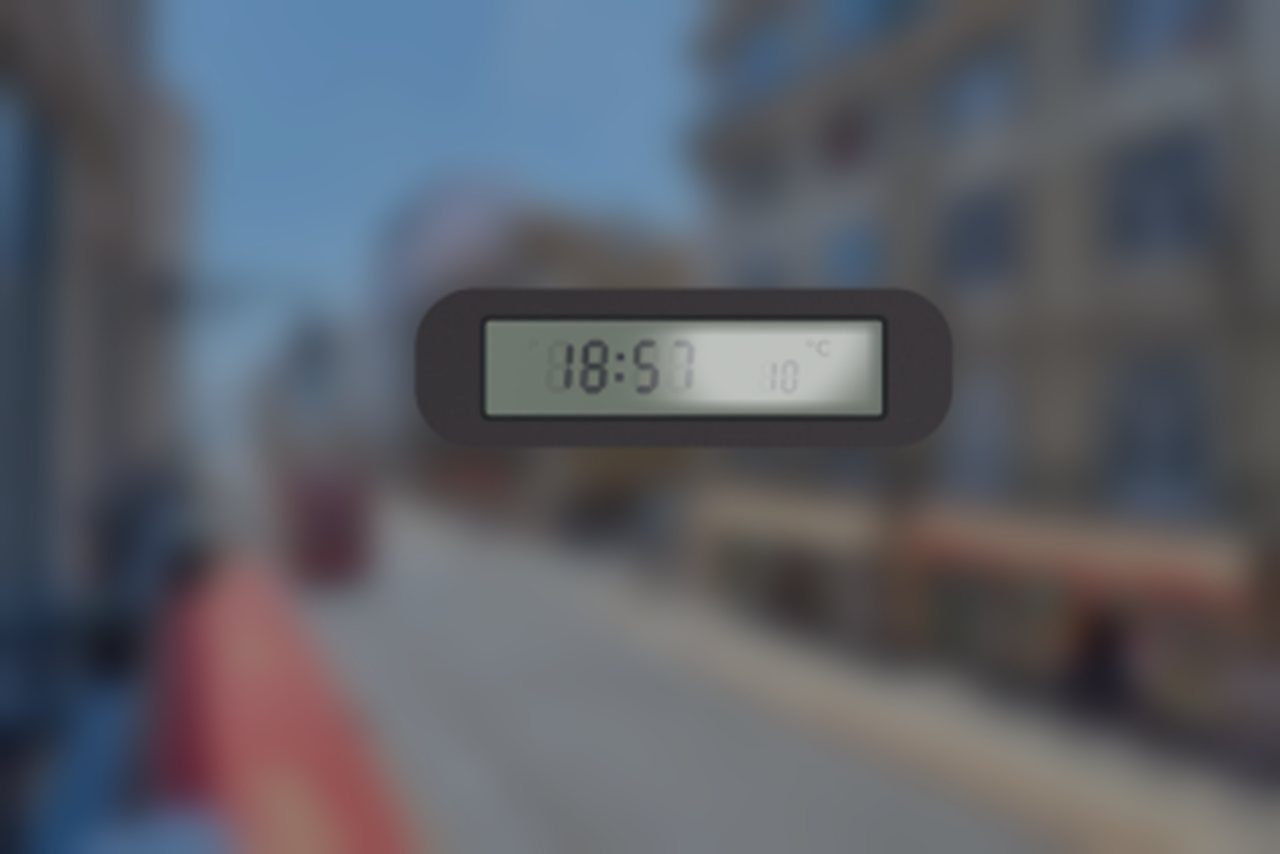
18:57
